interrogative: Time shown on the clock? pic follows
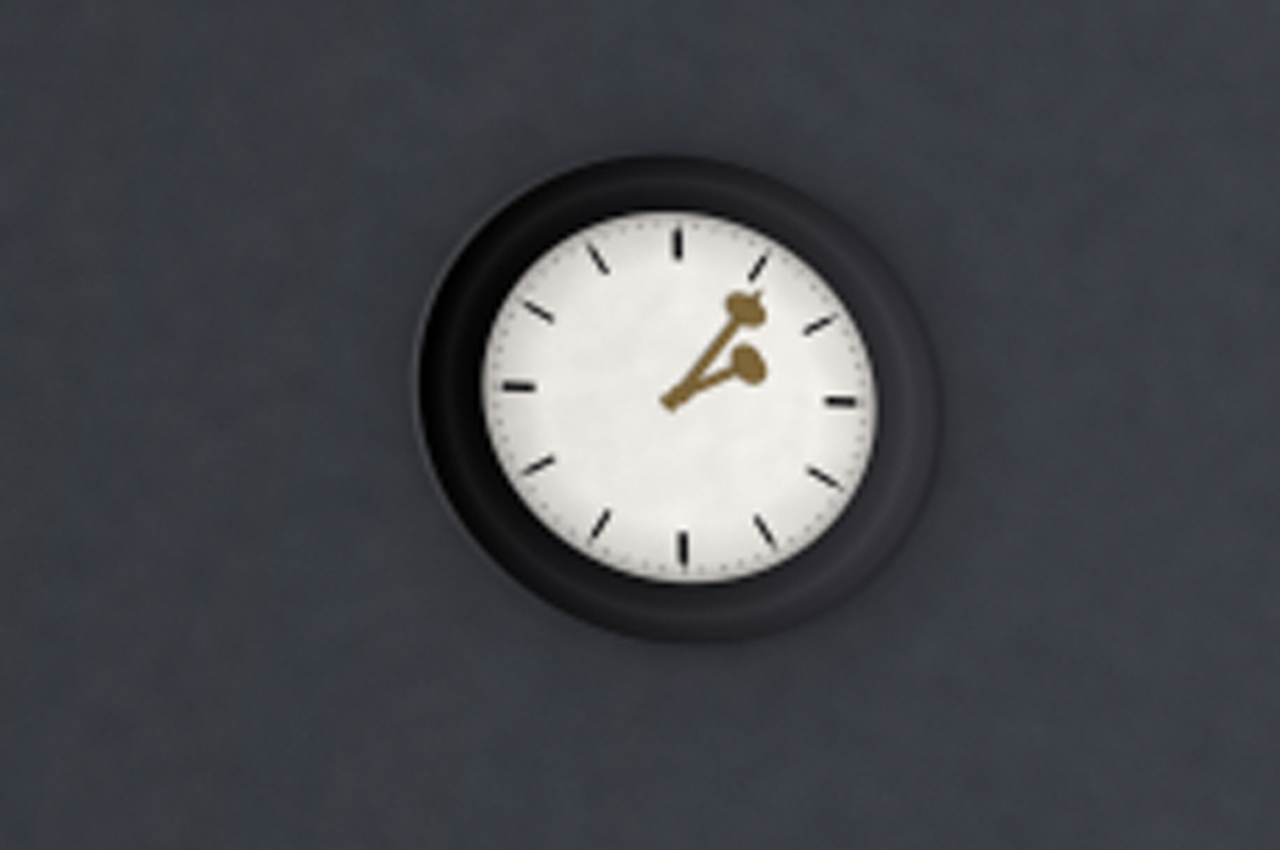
2:06
